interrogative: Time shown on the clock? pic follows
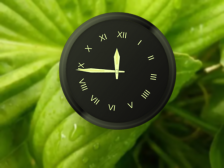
11:44
